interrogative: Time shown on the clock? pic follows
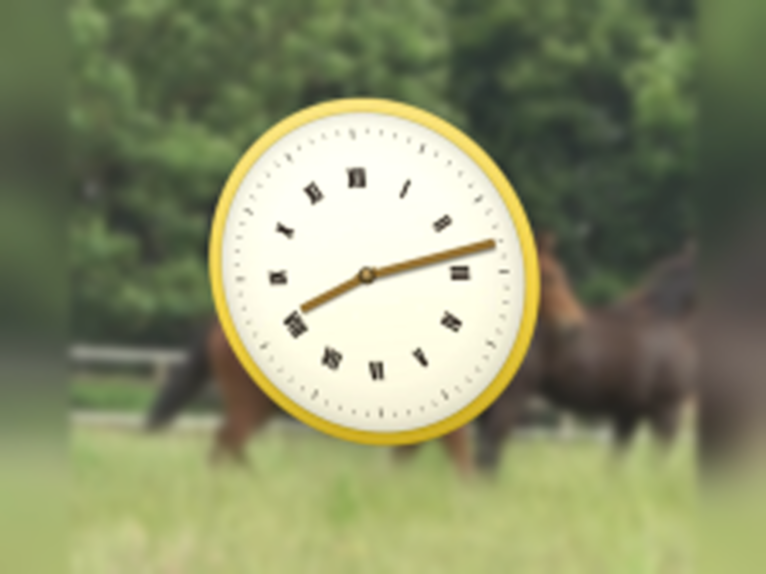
8:13
